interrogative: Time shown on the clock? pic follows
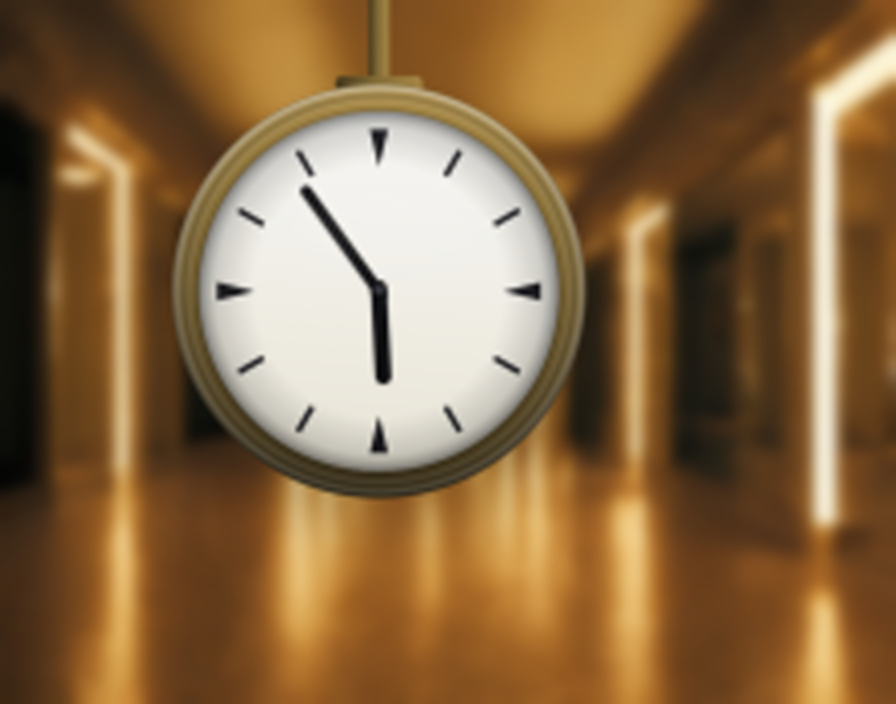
5:54
